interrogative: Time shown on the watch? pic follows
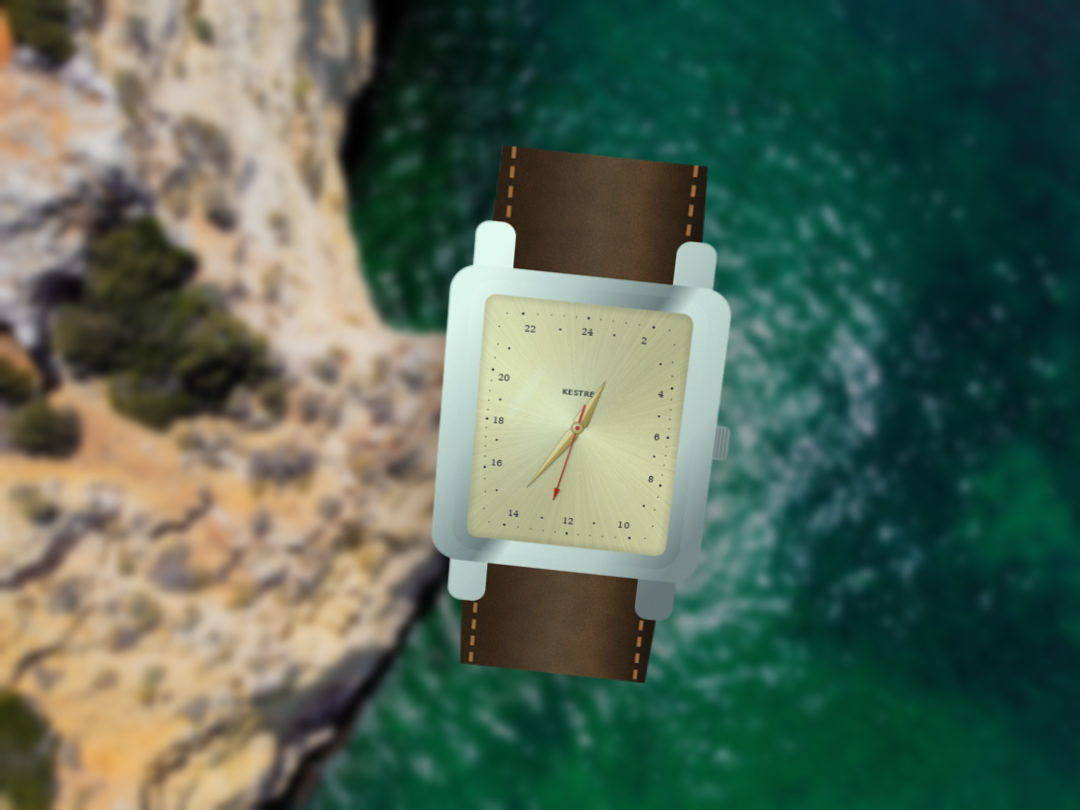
1:35:32
